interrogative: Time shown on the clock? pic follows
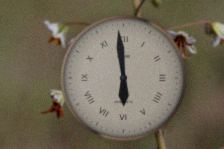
5:59
